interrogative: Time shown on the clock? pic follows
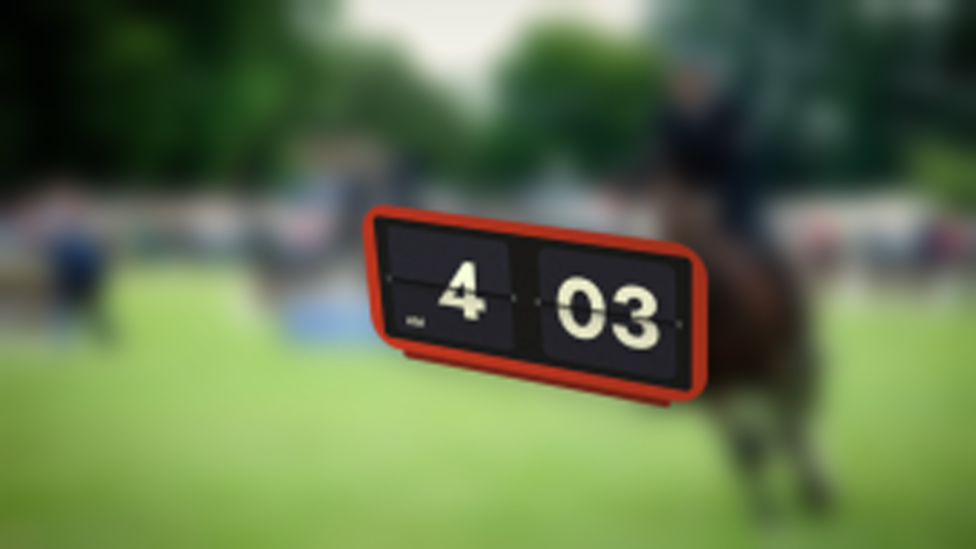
4:03
